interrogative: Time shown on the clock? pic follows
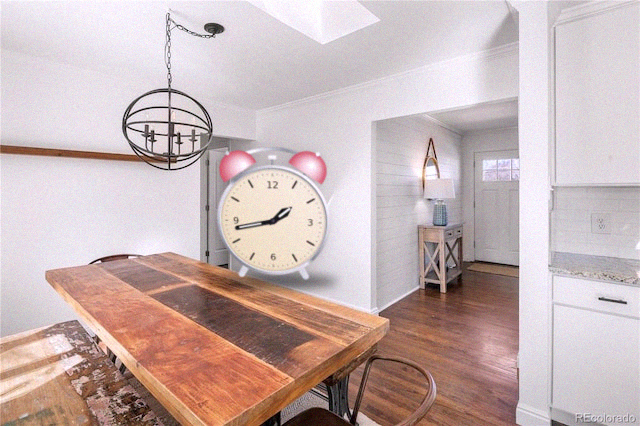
1:43
